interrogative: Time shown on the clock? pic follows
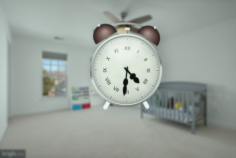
4:31
